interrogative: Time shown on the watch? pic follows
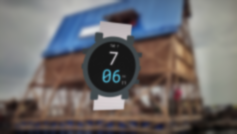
7:06
